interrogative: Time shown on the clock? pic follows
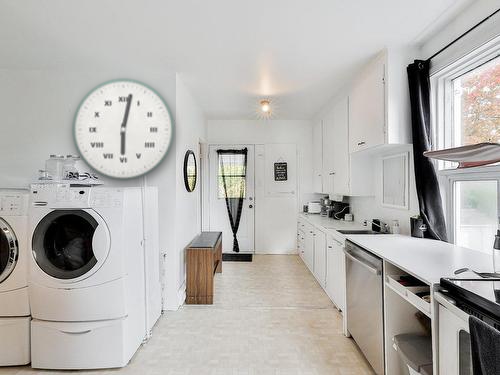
6:02
